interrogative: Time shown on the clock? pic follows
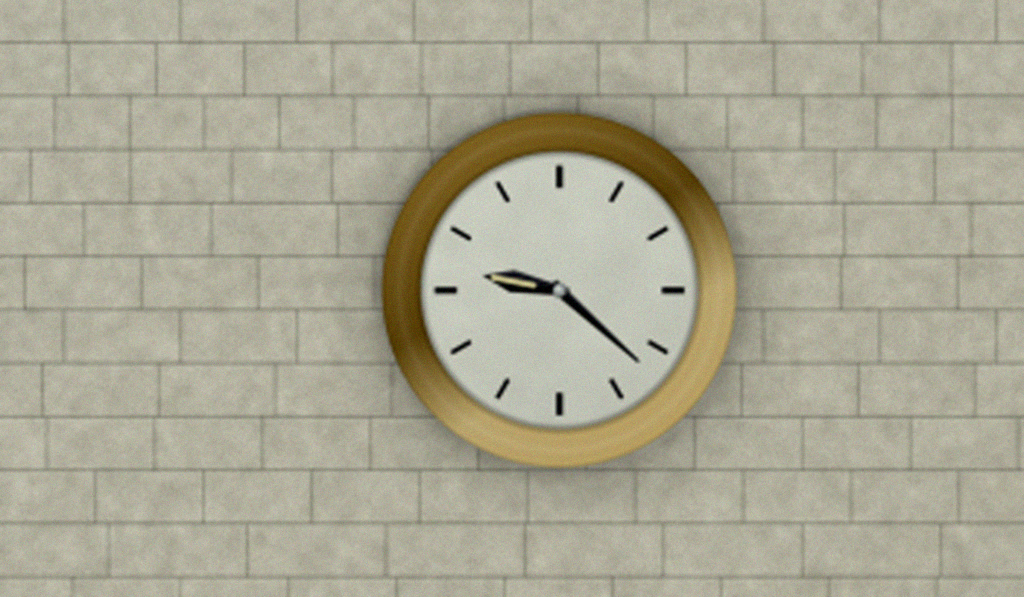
9:22
